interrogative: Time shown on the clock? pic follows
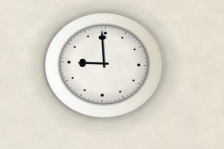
8:59
